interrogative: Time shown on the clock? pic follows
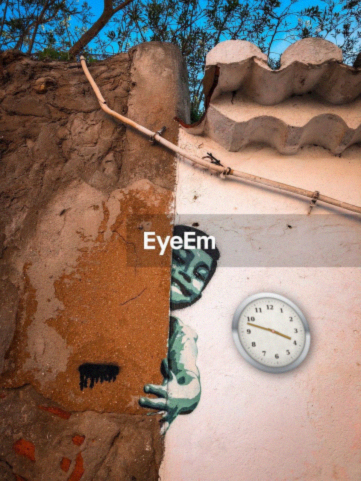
3:48
